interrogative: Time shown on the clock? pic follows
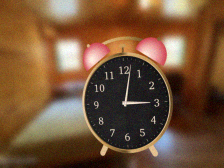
3:02
